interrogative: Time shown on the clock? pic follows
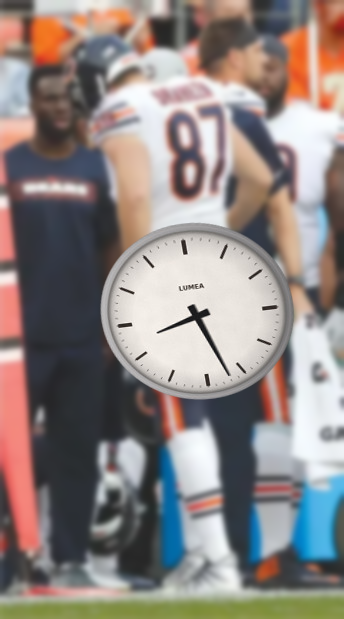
8:27
